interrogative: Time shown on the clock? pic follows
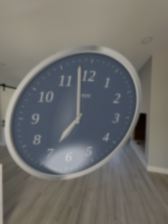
6:58
